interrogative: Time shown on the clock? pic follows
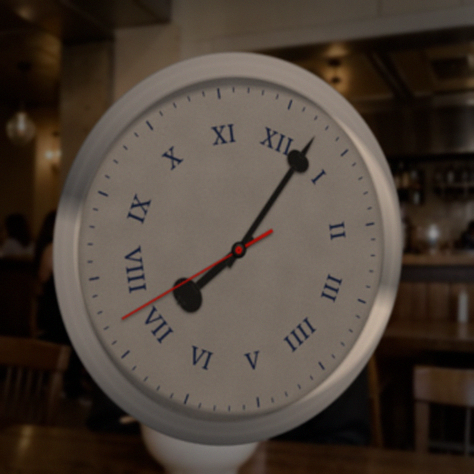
7:02:37
